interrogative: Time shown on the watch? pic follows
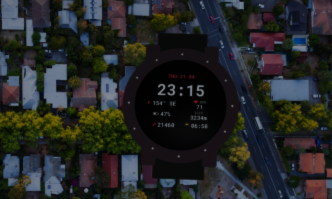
23:15
